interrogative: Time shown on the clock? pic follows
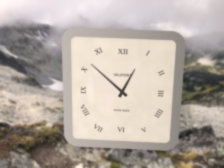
12:52
